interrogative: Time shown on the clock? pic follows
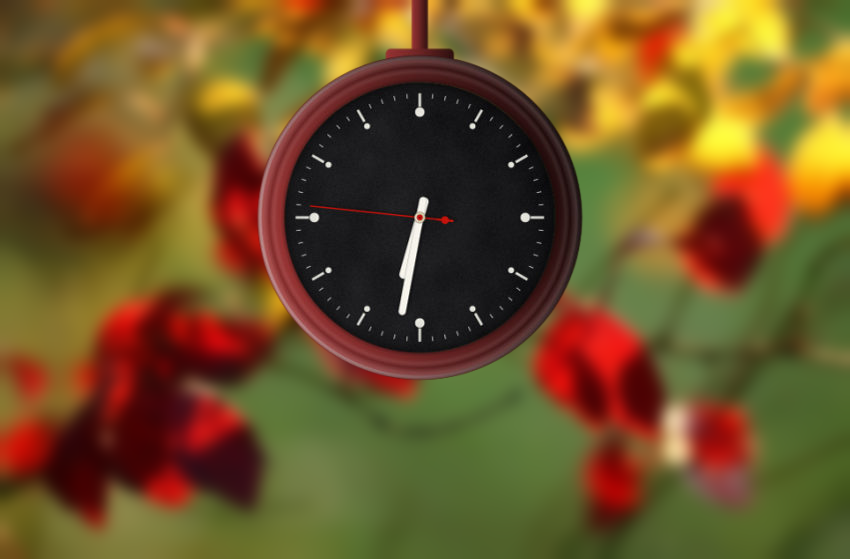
6:31:46
